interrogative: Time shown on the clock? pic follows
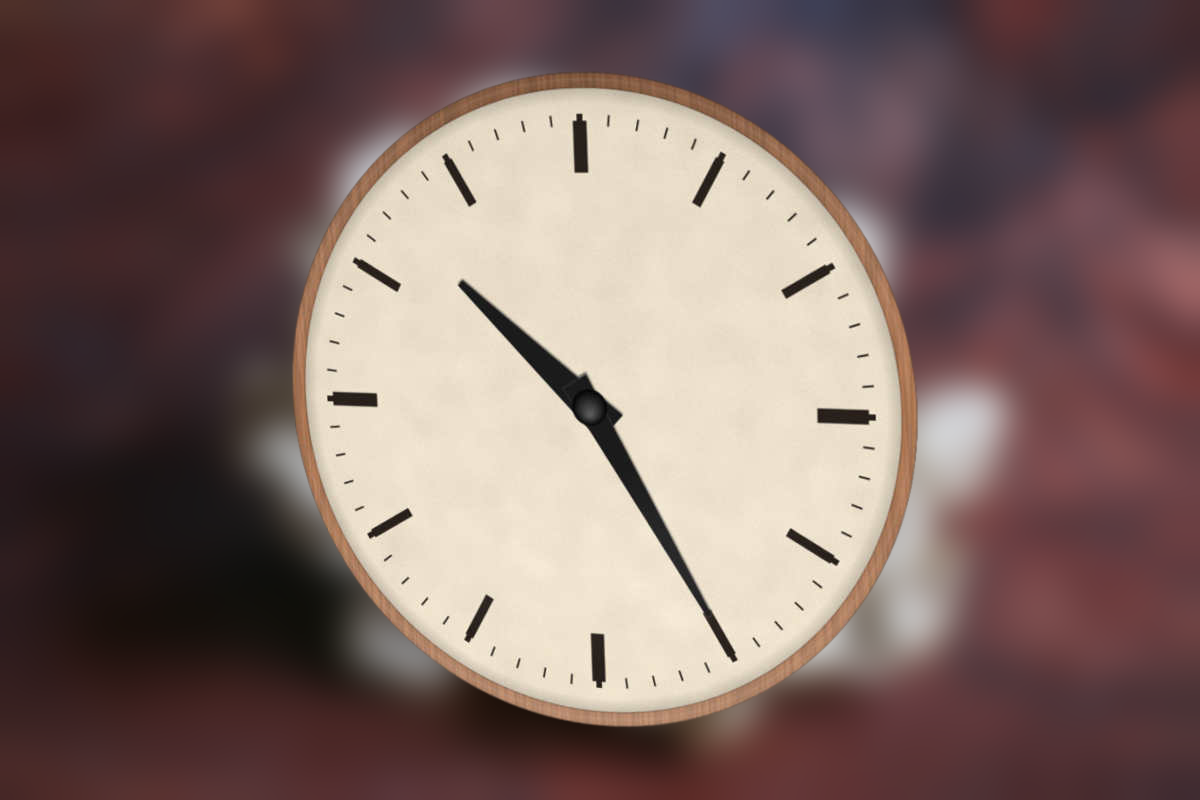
10:25
